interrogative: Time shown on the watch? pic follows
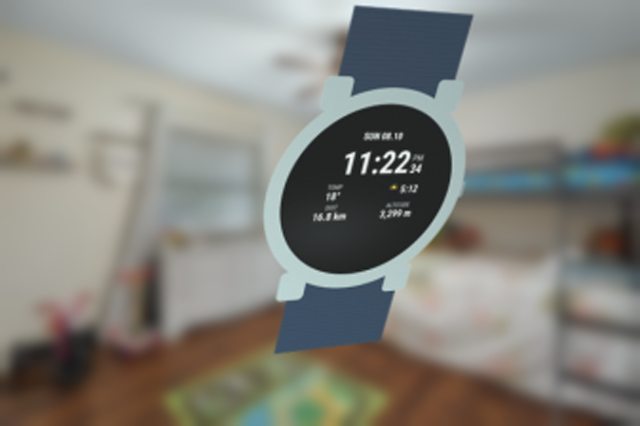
11:22
